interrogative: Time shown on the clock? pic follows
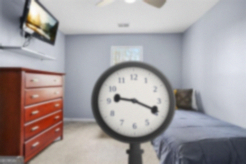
9:19
